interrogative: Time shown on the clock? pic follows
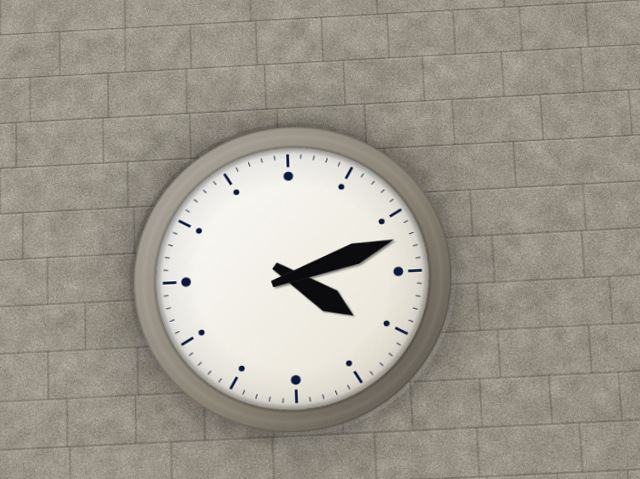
4:12
